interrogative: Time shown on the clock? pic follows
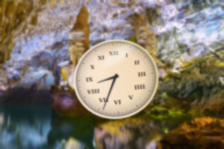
8:34
